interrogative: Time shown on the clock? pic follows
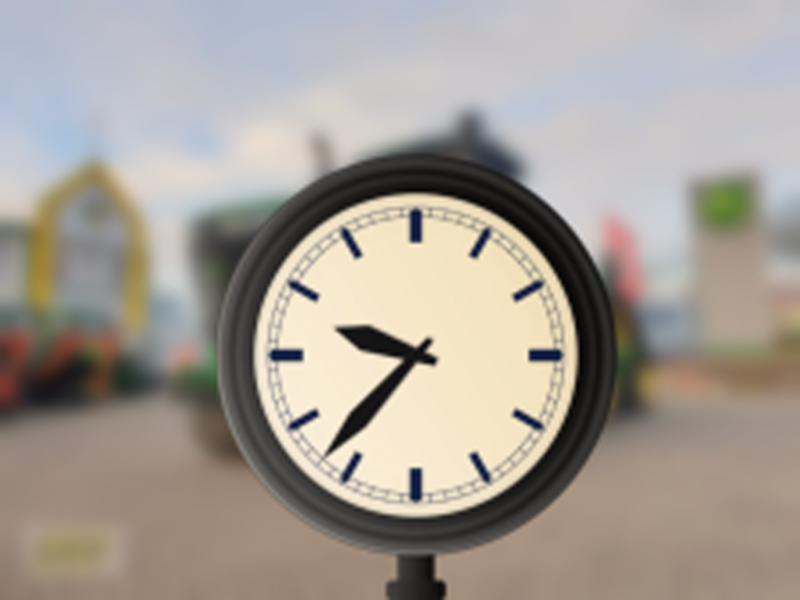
9:37
